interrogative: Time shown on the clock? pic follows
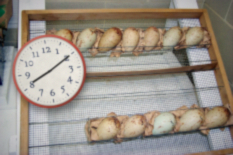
8:10
